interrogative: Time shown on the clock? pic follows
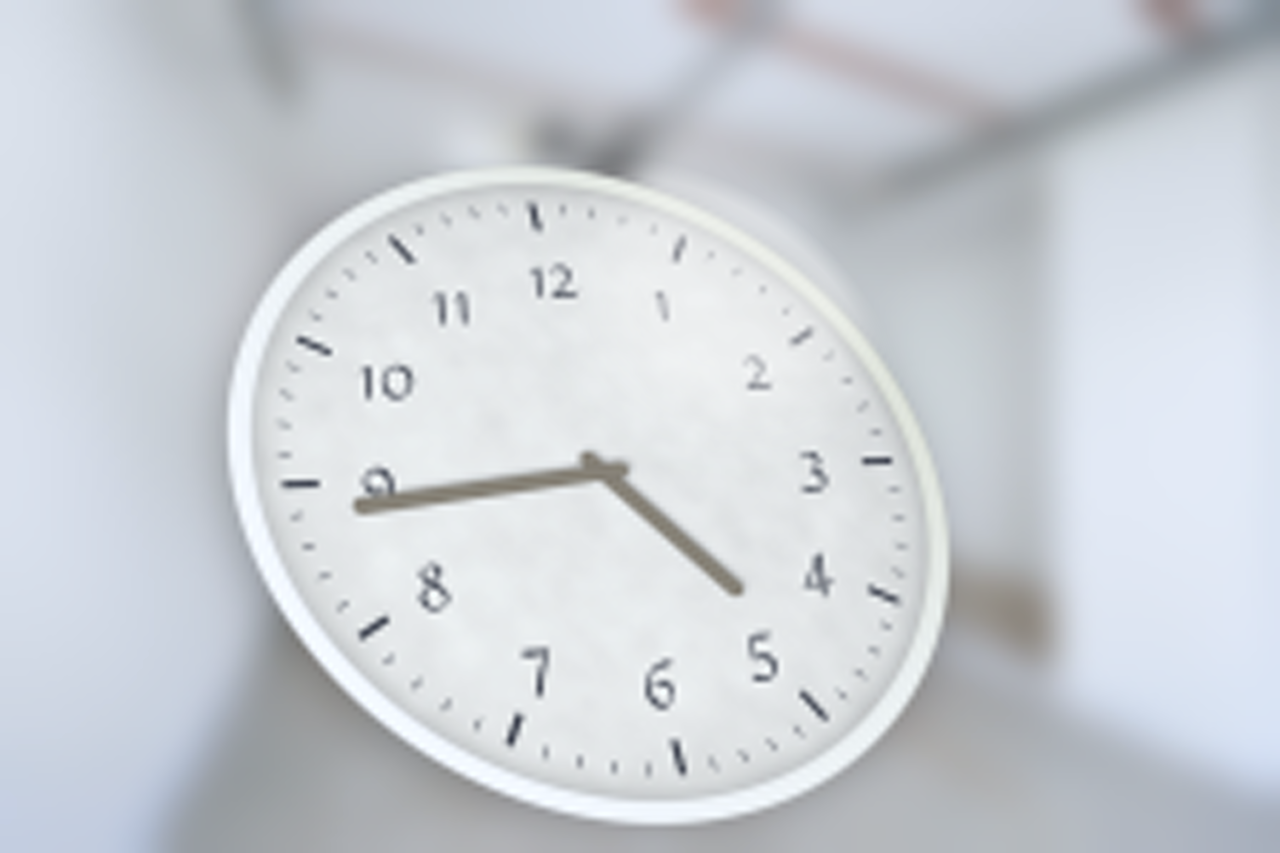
4:44
